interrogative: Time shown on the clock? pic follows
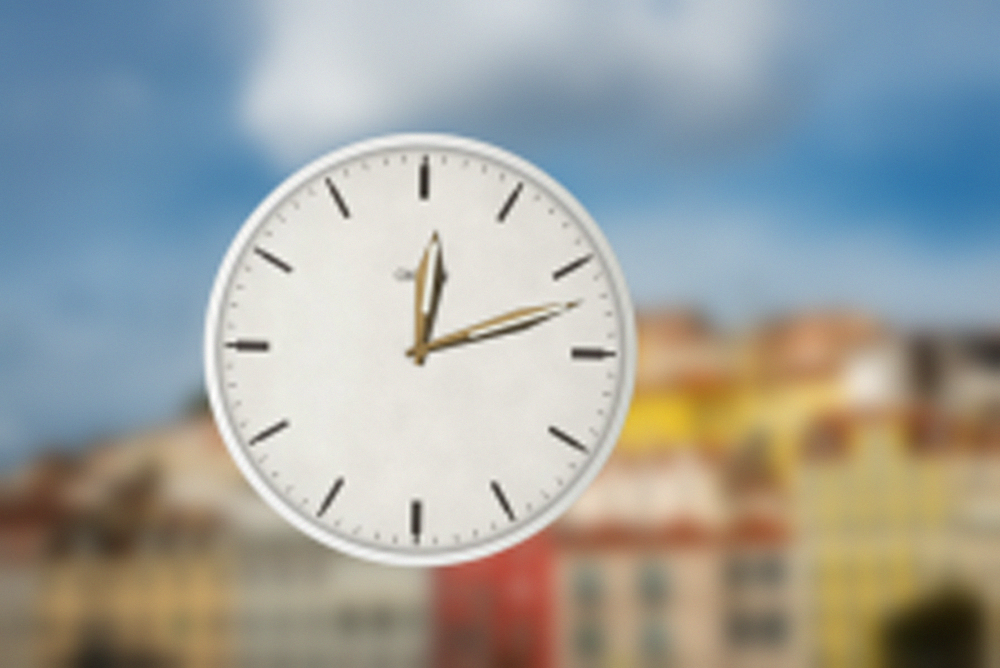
12:12
